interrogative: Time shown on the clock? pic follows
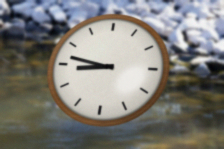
8:47
